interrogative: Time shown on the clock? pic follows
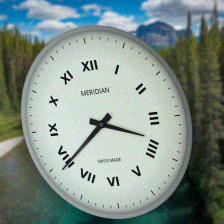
3:39
